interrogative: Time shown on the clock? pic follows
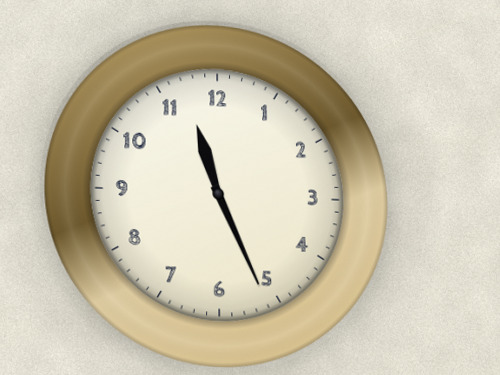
11:26
